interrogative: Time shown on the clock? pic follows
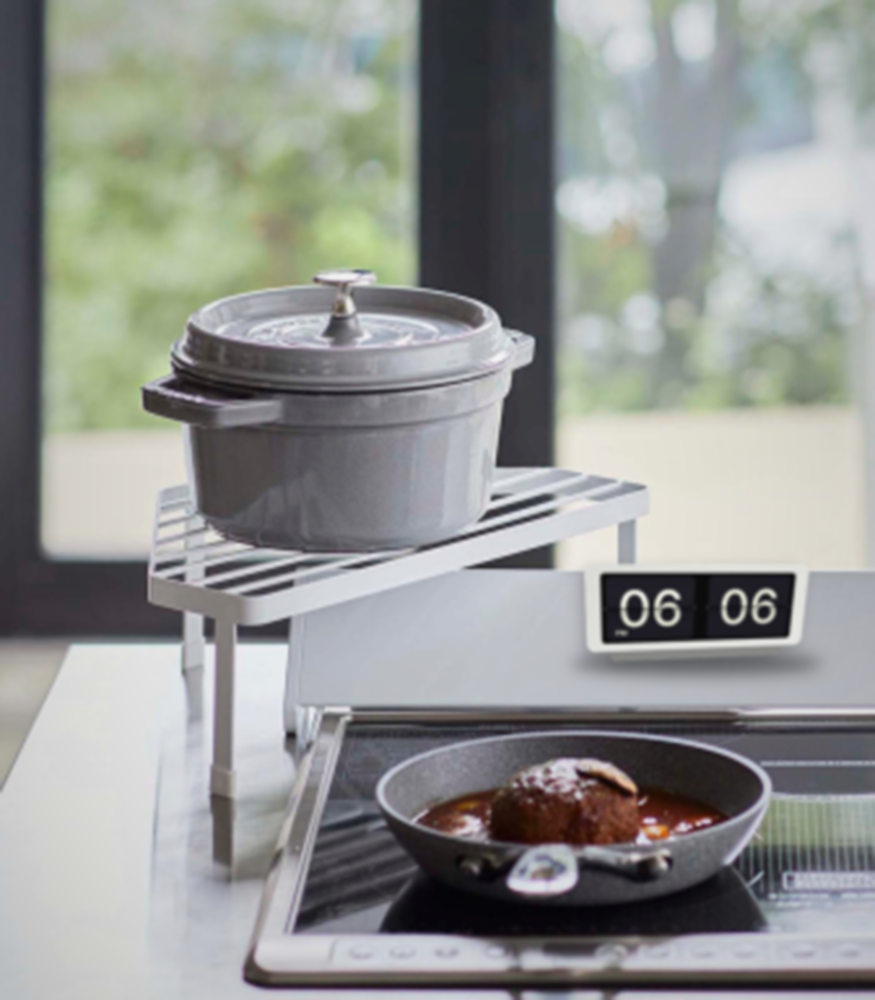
6:06
